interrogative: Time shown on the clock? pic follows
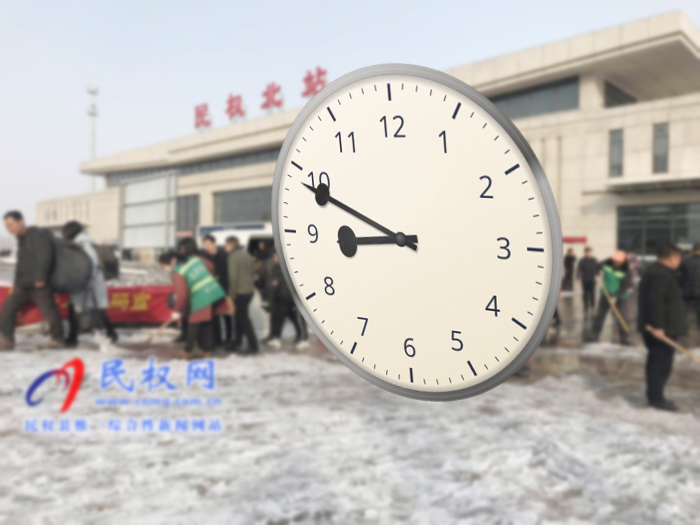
8:49
